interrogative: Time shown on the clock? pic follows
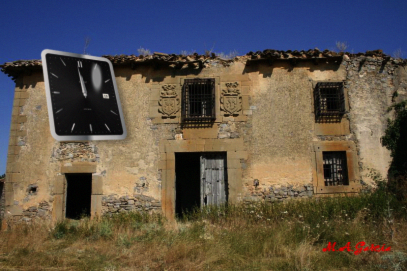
11:59
